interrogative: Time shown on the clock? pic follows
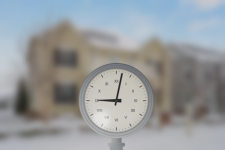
9:02
